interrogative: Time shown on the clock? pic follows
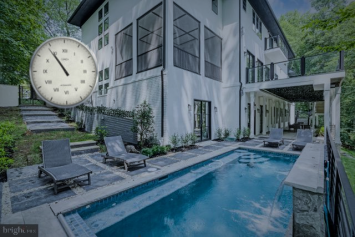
10:54
